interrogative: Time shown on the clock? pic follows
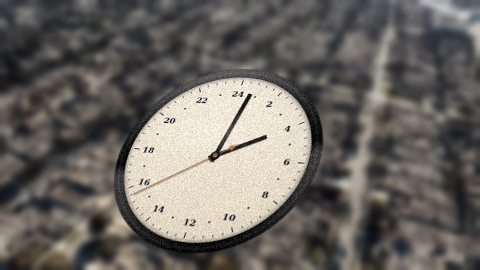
4:01:39
